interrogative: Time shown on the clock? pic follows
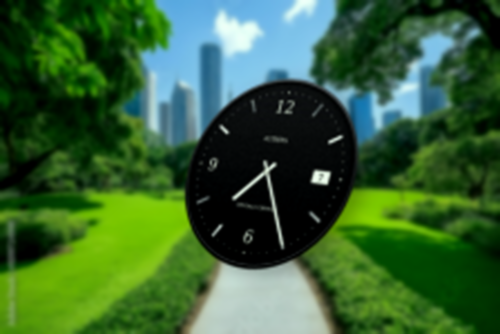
7:25
